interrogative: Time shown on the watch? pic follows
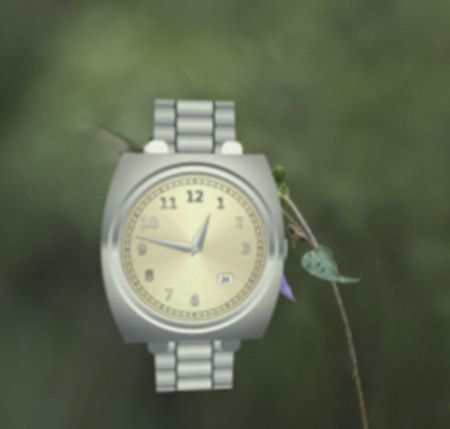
12:47
